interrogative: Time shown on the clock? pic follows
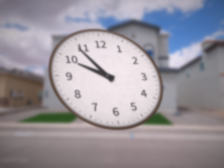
9:54
